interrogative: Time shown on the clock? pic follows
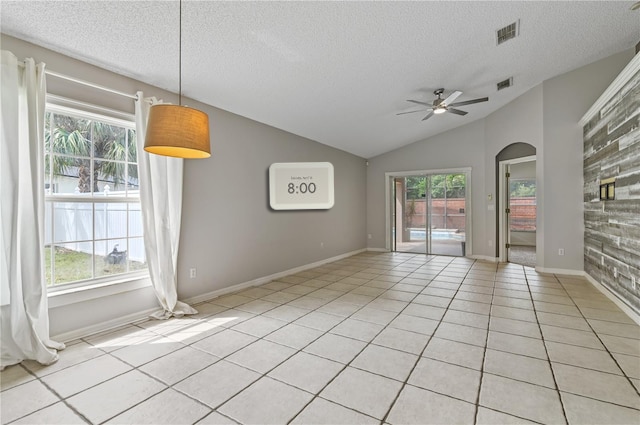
8:00
